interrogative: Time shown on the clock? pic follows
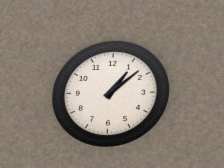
1:08
